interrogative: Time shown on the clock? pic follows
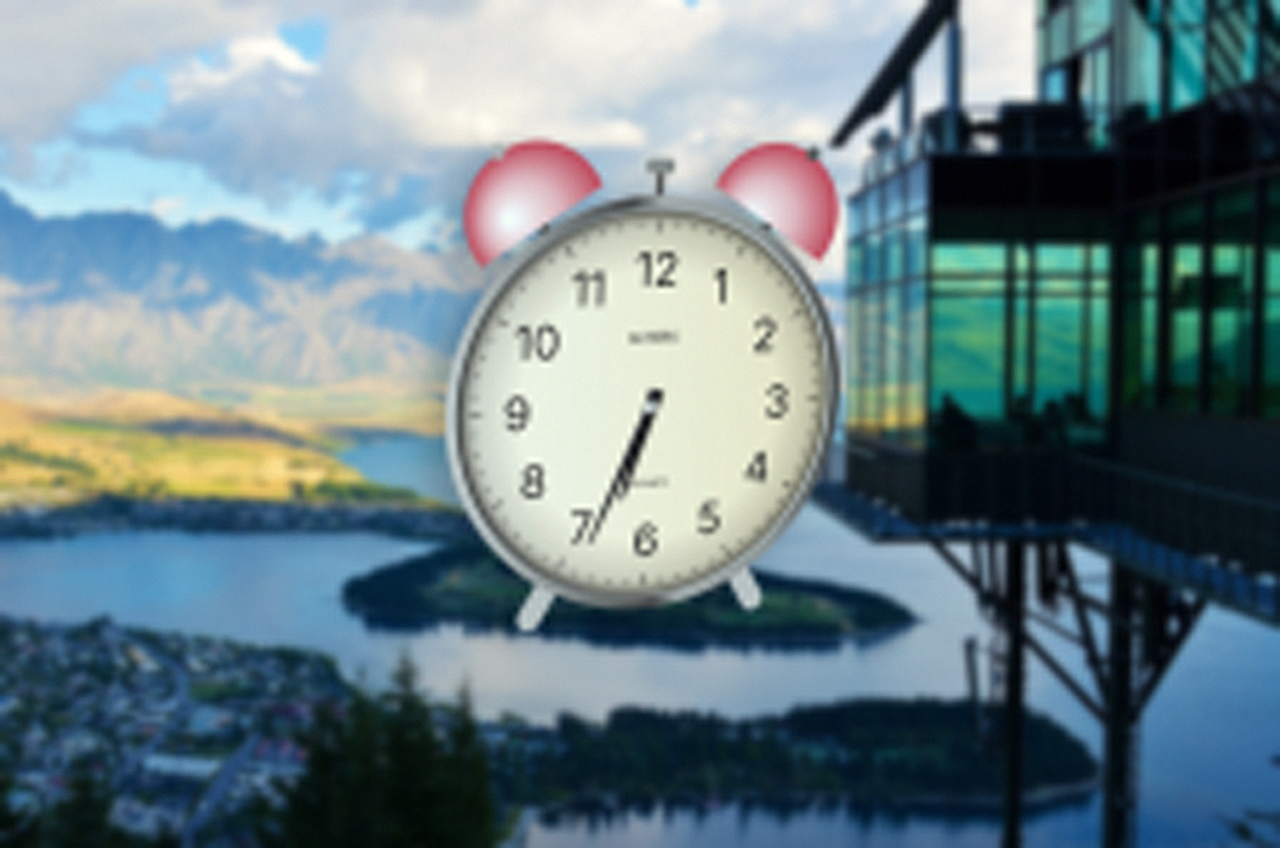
6:34
